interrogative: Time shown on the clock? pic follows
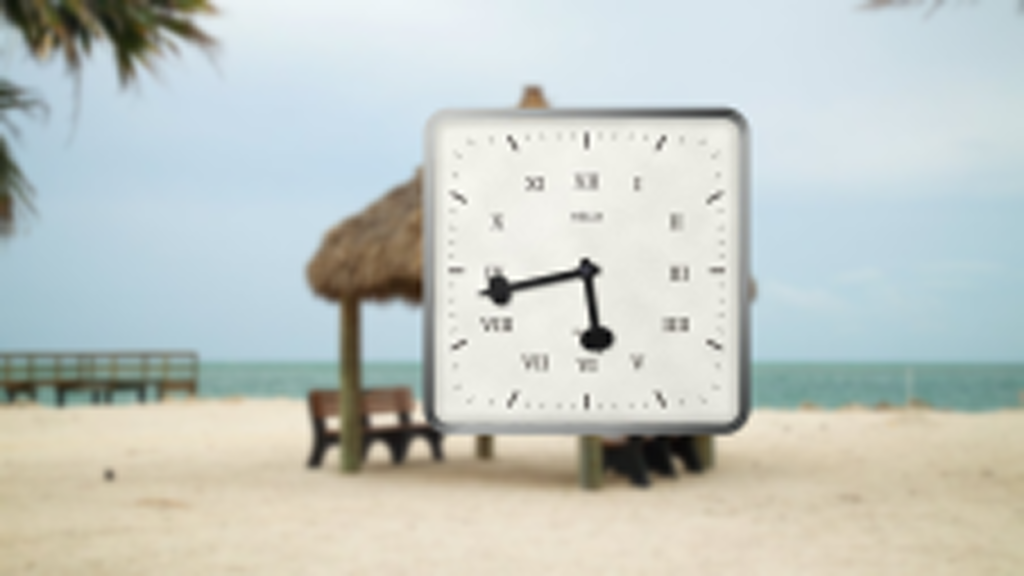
5:43
